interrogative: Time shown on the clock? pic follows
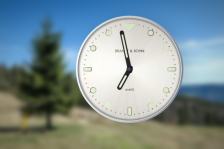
6:58
